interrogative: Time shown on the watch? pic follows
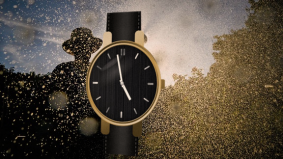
4:58
